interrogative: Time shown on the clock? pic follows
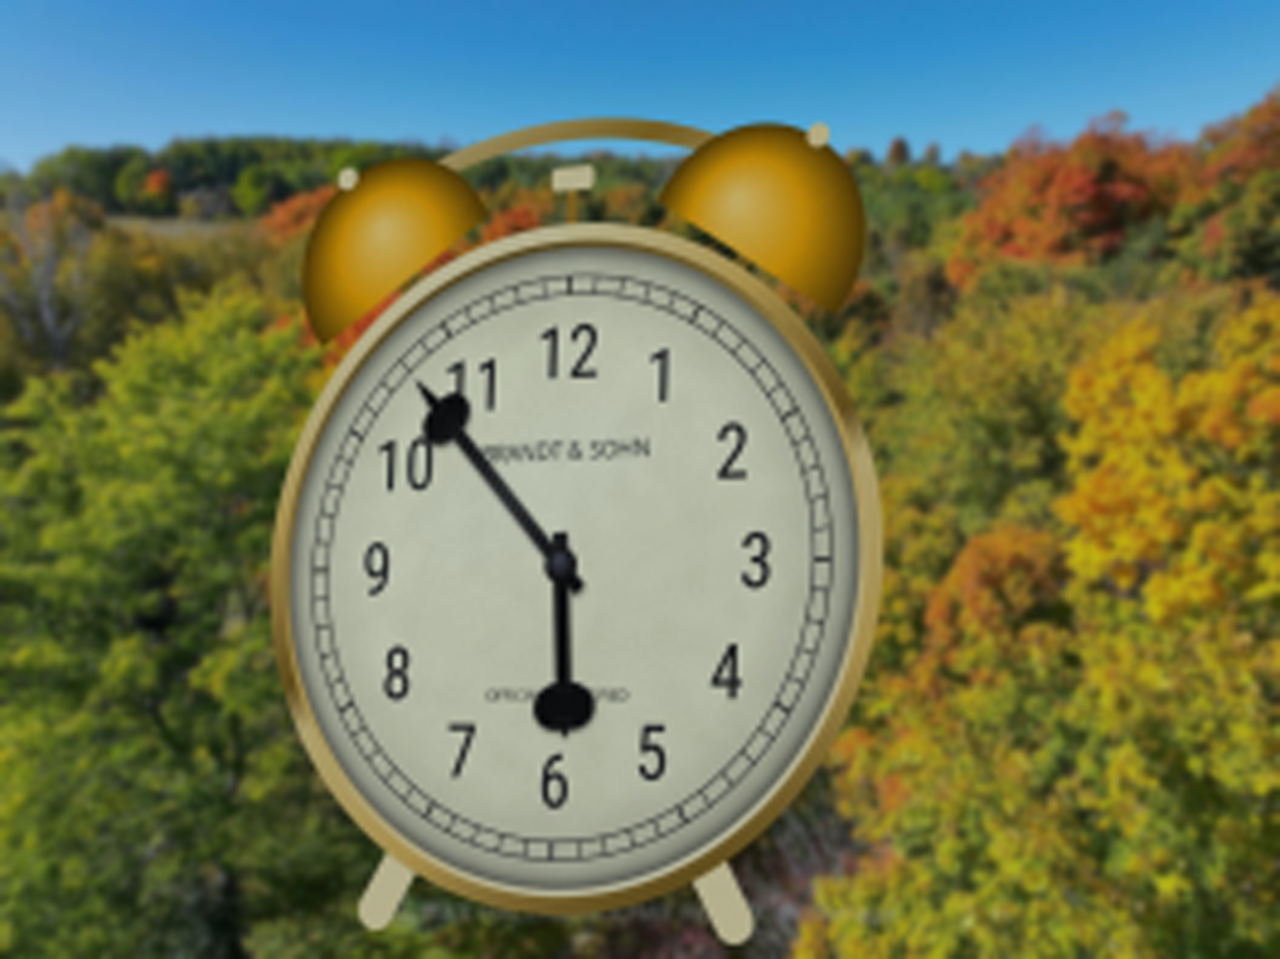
5:53
